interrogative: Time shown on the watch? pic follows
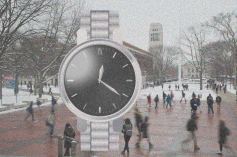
12:21
